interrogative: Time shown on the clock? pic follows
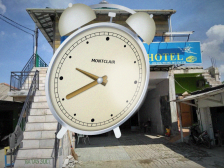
9:40
